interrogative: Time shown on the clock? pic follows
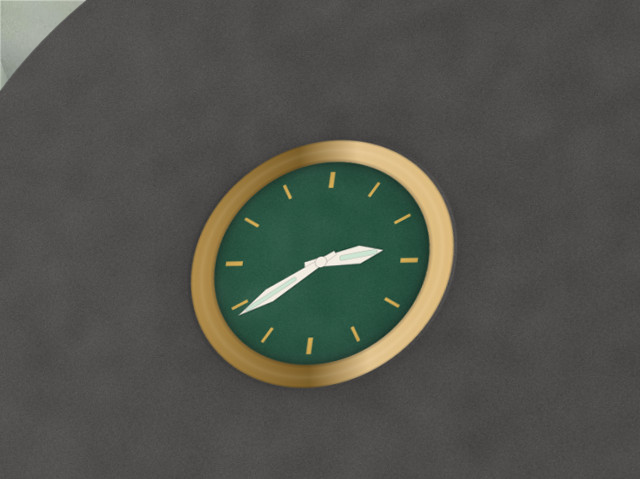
2:39
